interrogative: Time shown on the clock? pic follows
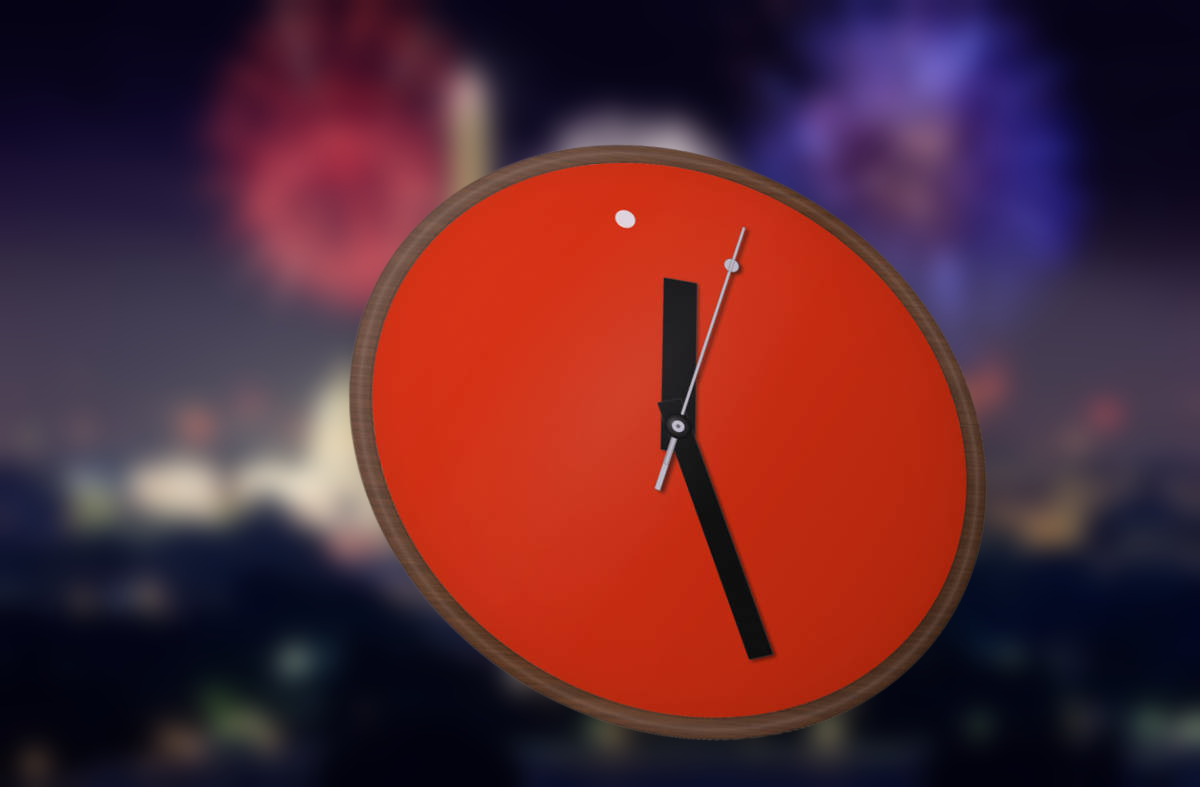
12:29:05
